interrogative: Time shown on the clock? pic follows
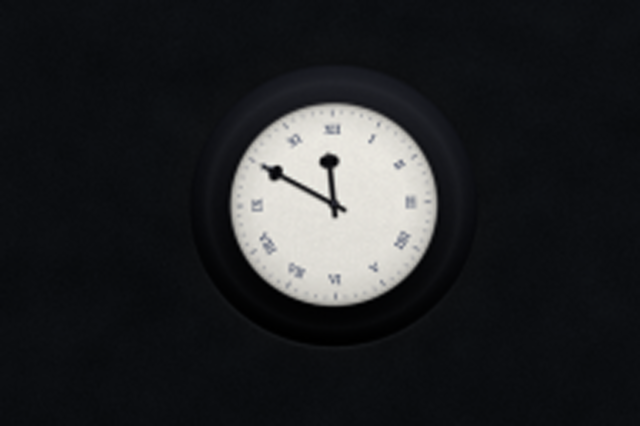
11:50
